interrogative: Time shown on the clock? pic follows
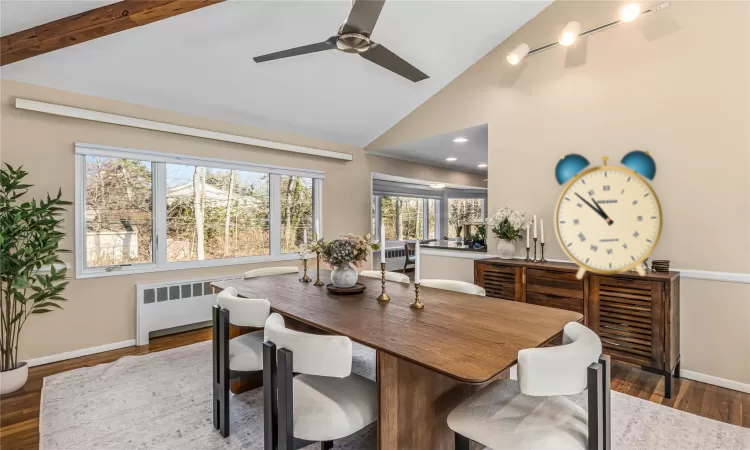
10:52
